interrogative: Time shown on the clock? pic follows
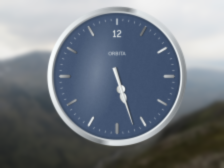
5:27
